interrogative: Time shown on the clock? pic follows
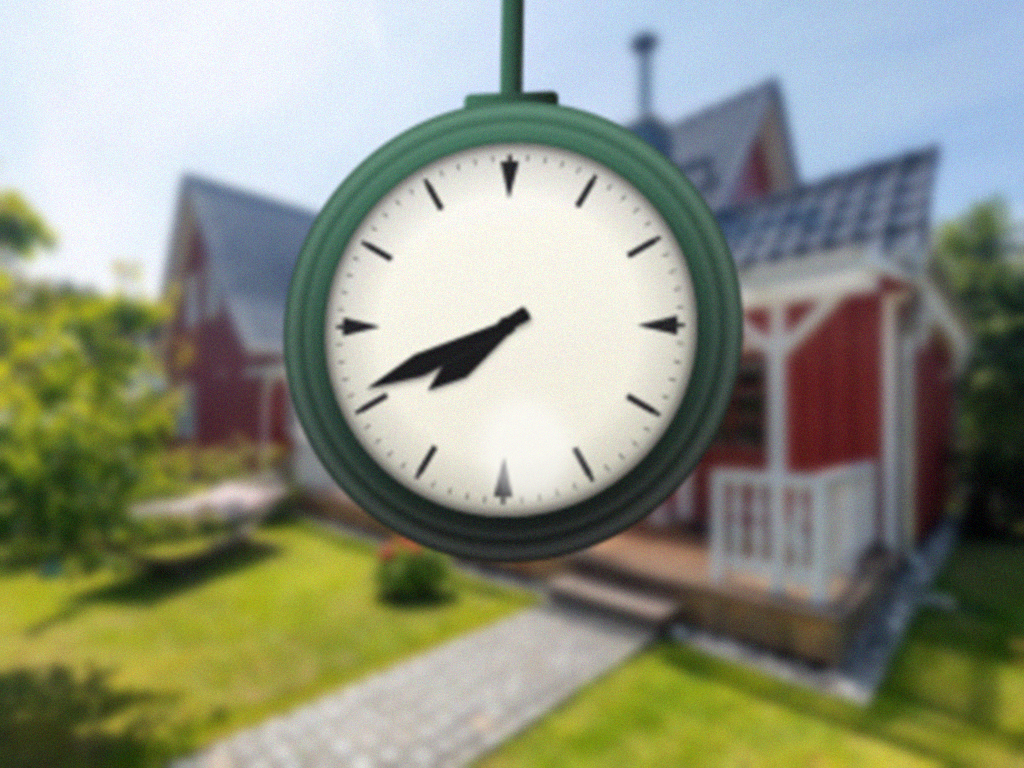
7:41
